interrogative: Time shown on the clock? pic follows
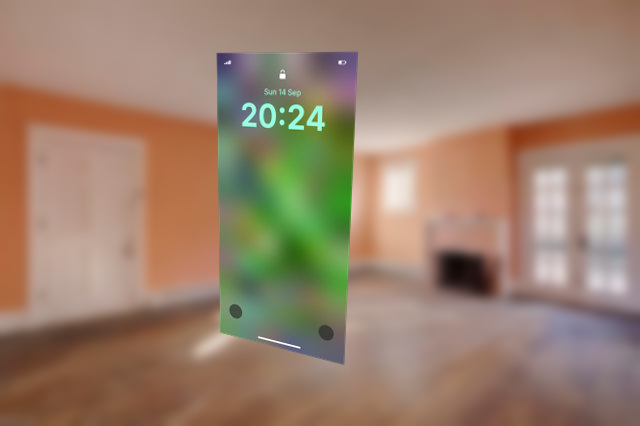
20:24
